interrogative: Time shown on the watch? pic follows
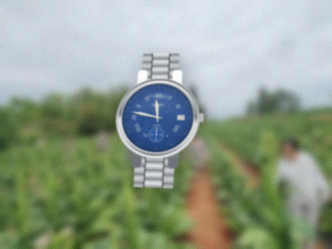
11:47
